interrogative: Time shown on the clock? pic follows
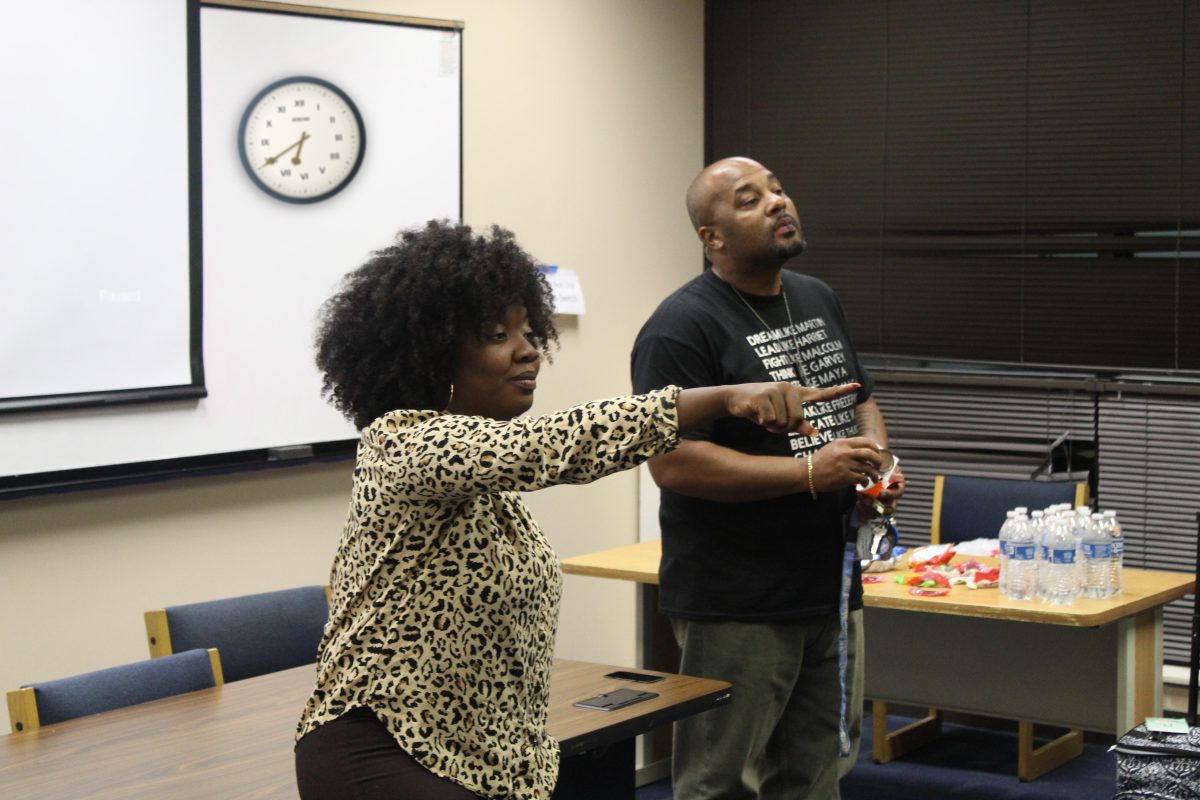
6:40
